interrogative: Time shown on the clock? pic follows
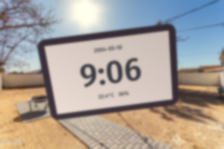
9:06
